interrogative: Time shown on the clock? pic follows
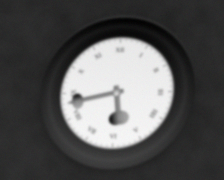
5:43
